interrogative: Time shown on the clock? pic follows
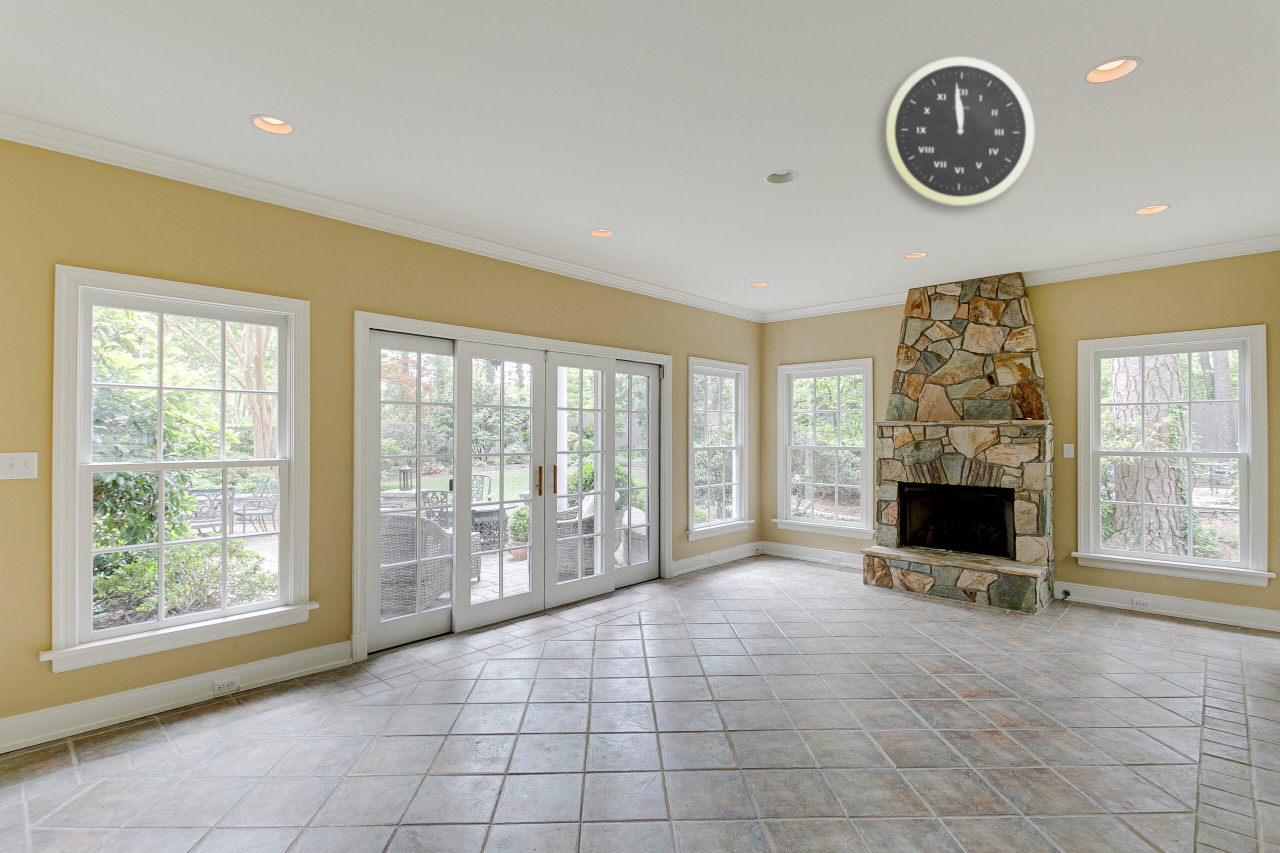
11:59
